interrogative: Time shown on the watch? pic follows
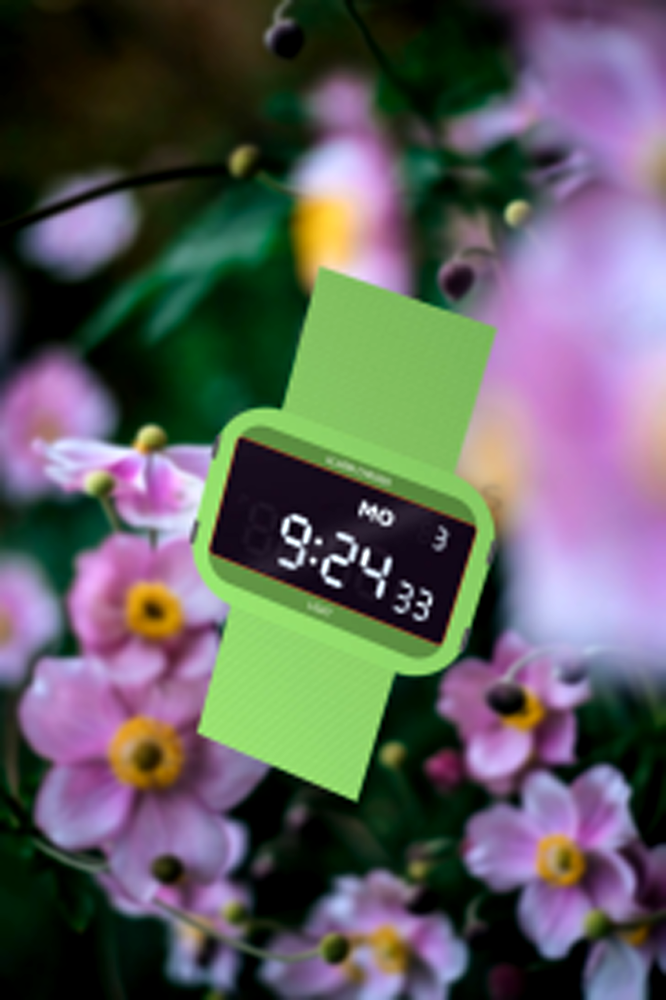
9:24:33
